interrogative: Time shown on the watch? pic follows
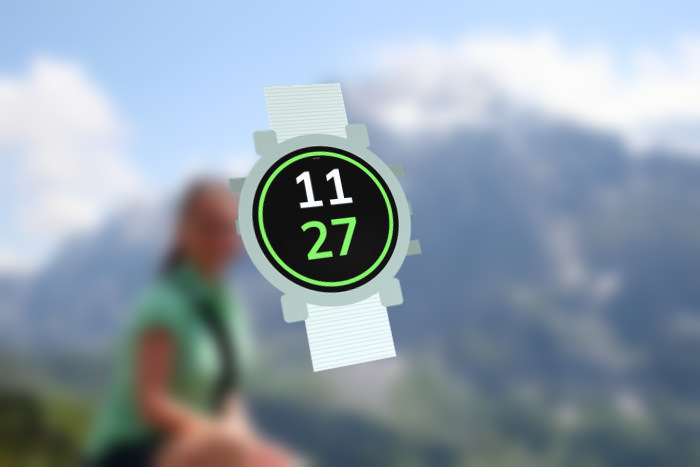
11:27
